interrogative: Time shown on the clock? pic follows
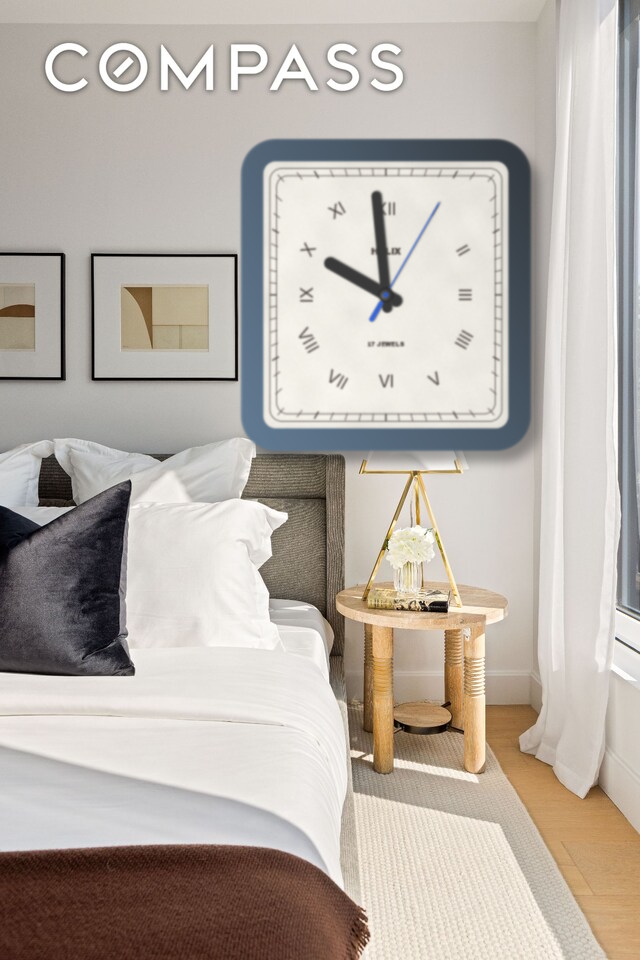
9:59:05
